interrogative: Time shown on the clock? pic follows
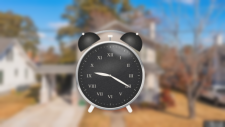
9:20
